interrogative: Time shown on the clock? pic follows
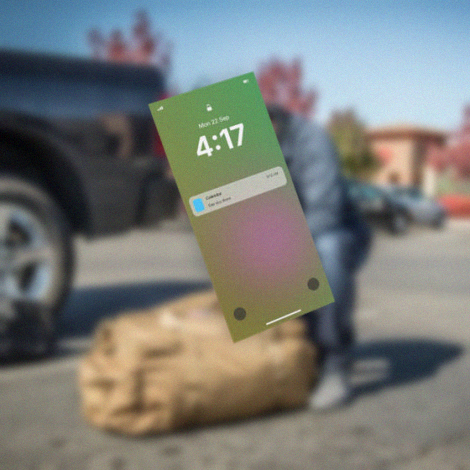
4:17
